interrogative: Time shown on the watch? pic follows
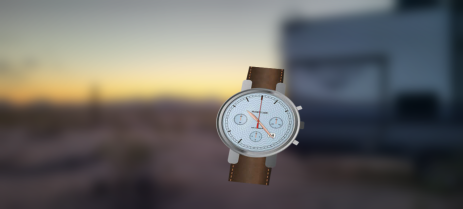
10:23
